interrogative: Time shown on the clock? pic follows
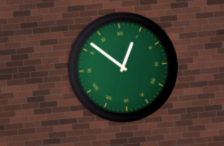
12:52
